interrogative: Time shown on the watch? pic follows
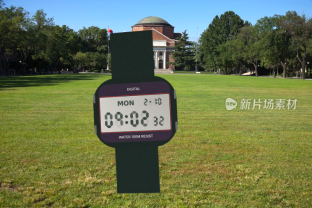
9:02:32
